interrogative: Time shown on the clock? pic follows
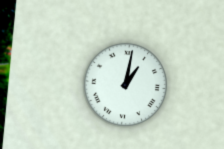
1:01
